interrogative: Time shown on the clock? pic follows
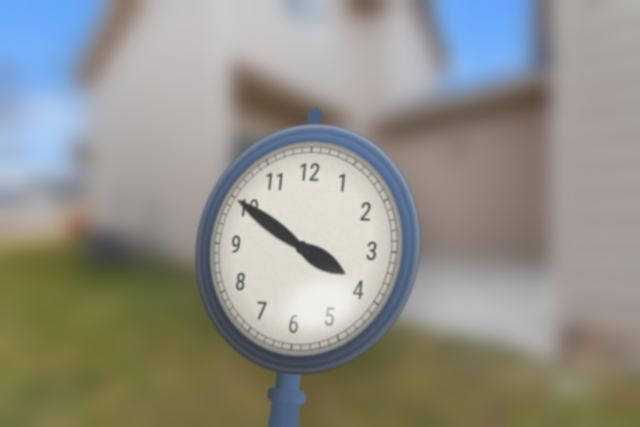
3:50
